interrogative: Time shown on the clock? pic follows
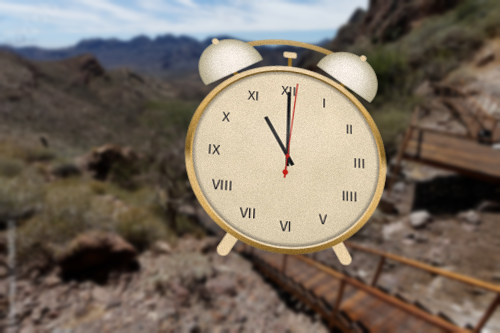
11:00:01
